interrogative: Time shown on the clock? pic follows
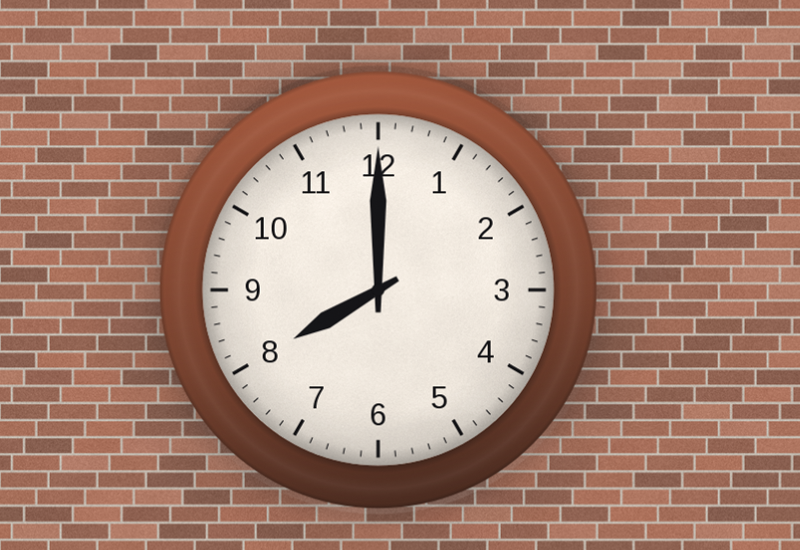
8:00
